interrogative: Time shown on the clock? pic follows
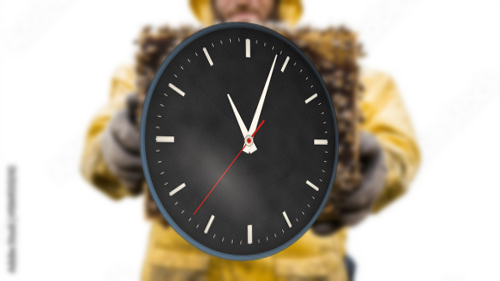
11:03:37
